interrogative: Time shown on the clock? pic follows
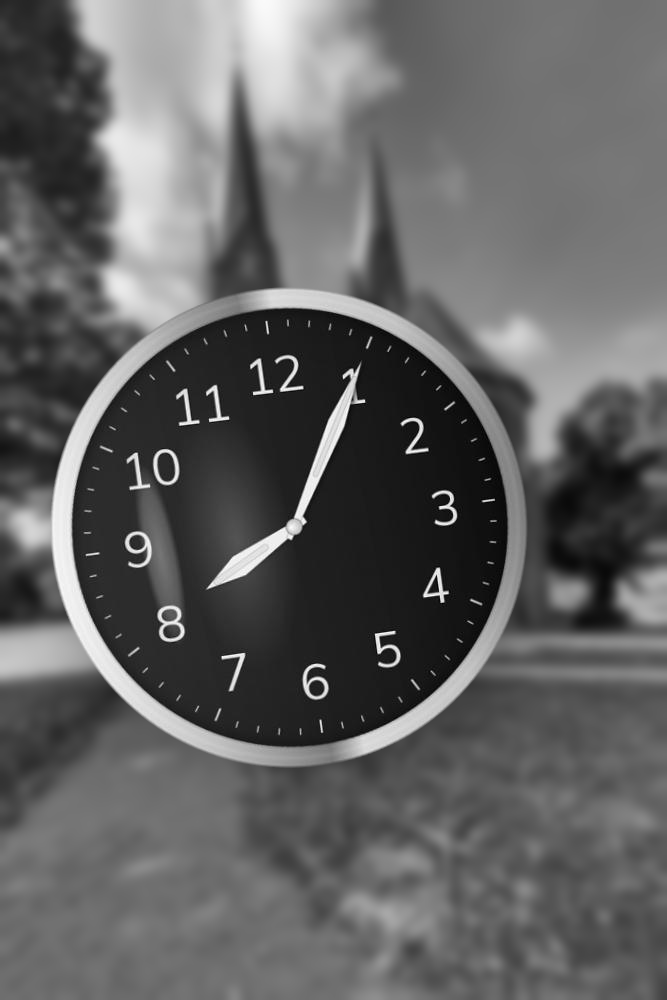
8:05
